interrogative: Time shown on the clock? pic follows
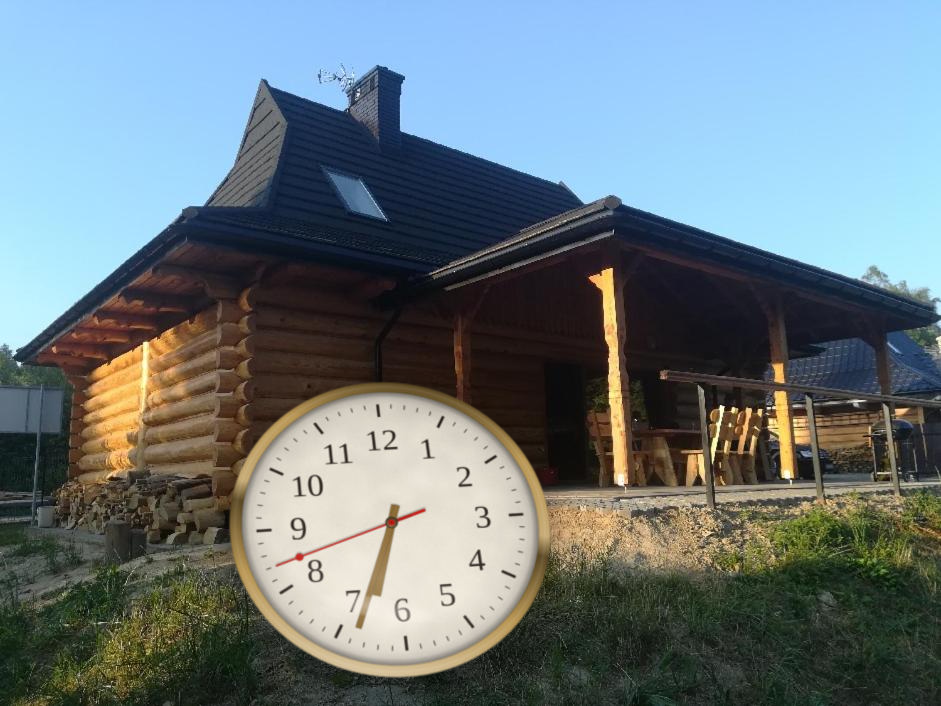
6:33:42
